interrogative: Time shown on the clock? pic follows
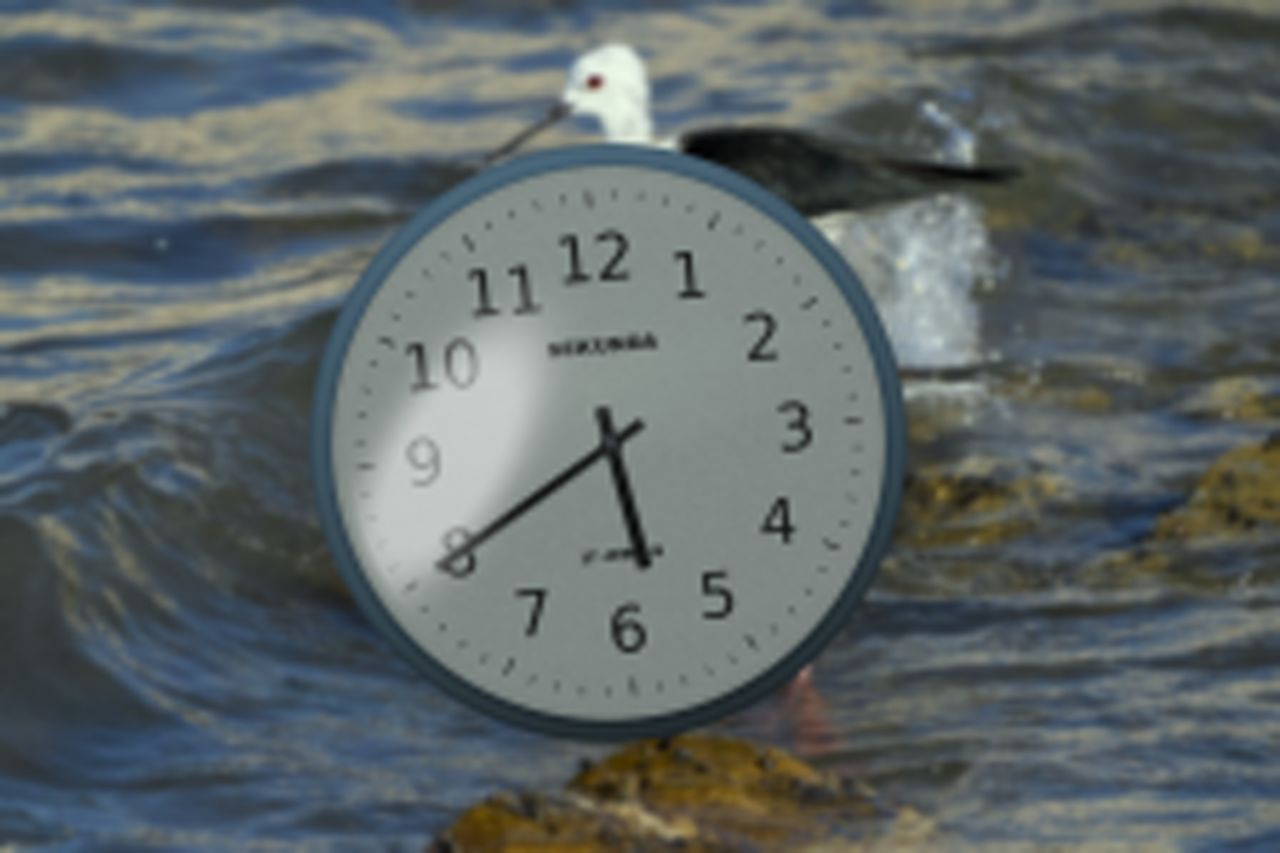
5:40
